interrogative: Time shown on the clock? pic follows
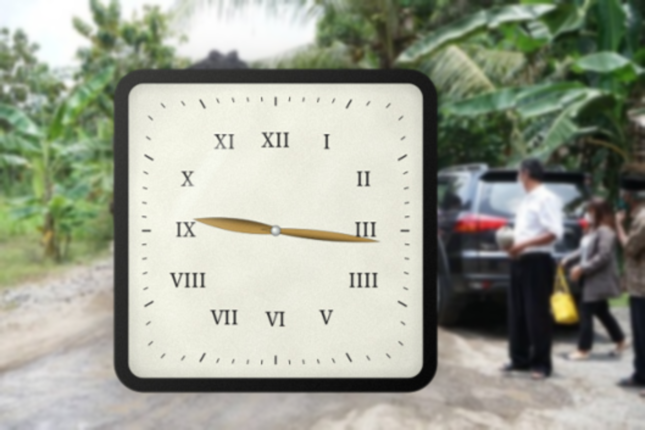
9:16
